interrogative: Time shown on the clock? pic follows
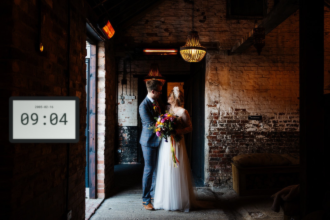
9:04
